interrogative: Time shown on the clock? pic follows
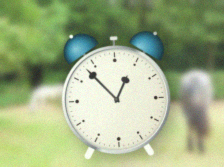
12:53
